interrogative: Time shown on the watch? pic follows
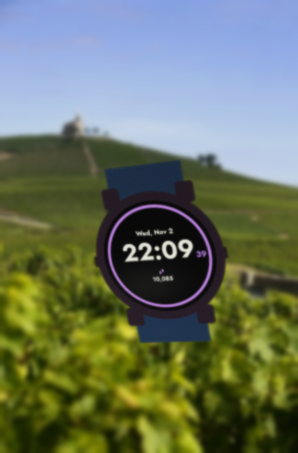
22:09
